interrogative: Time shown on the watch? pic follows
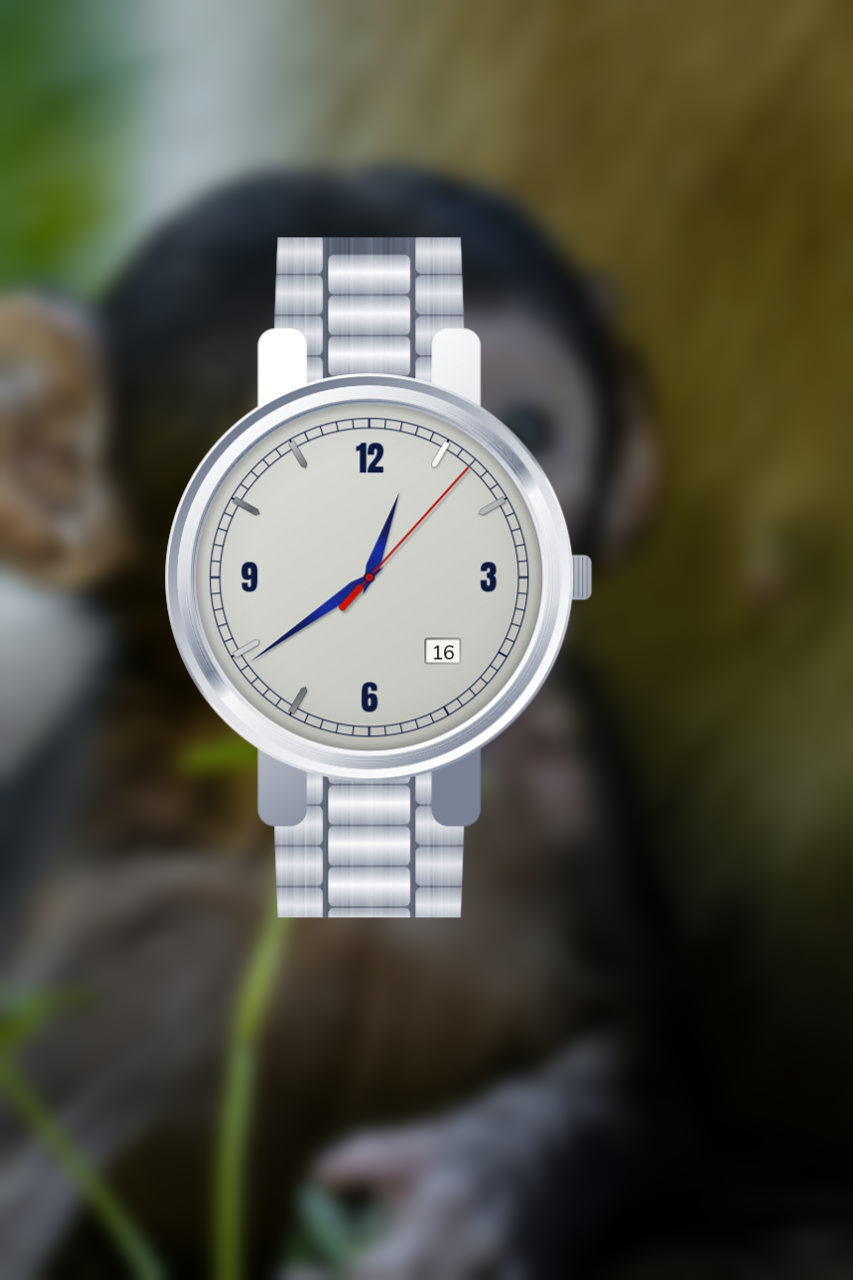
12:39:07
